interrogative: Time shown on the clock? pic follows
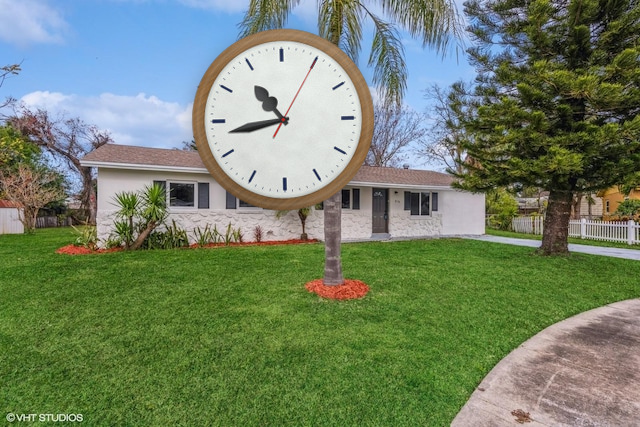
10:43:05
